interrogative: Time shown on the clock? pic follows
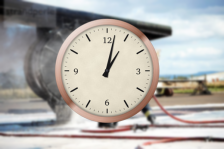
1:02
